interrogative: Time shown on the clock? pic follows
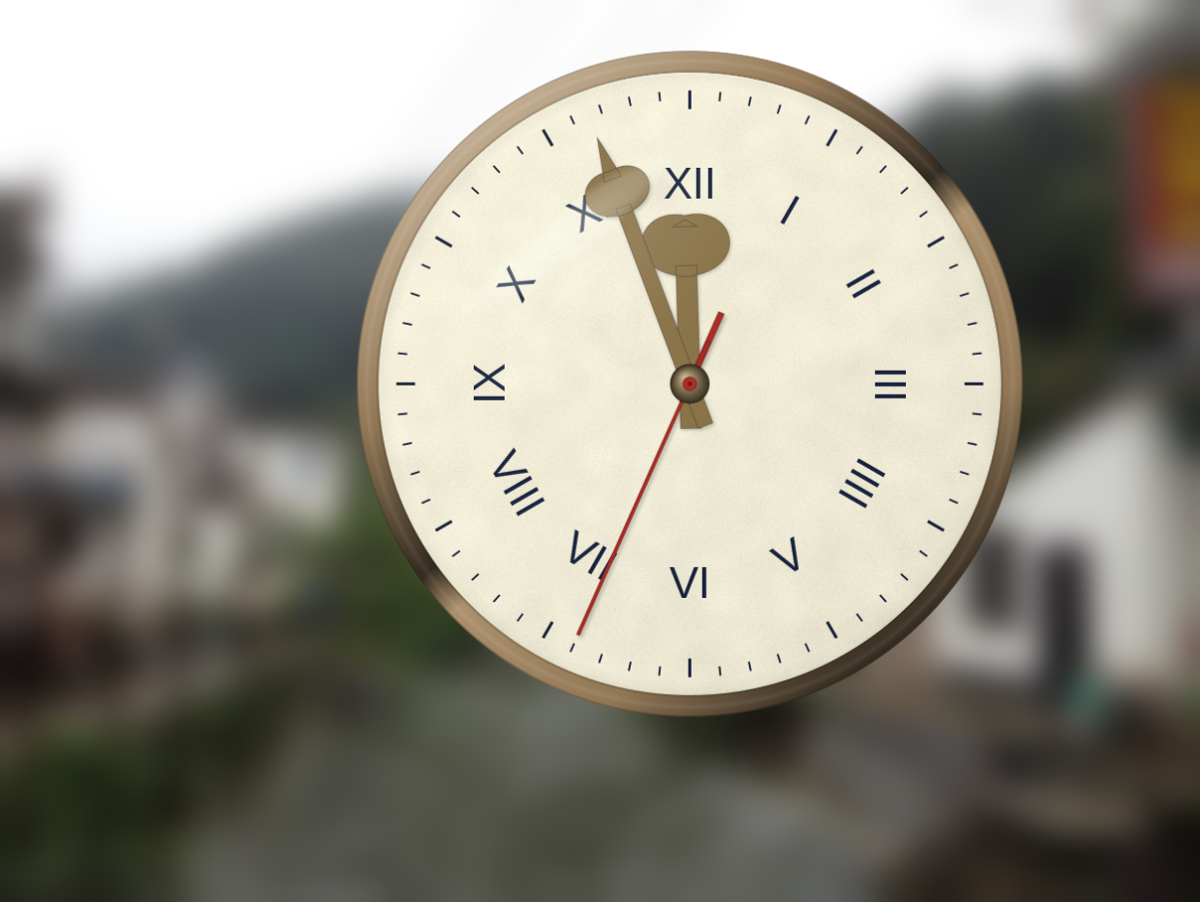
11:56:34
